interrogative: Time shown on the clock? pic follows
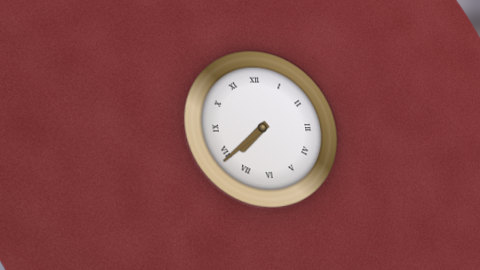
7:39
